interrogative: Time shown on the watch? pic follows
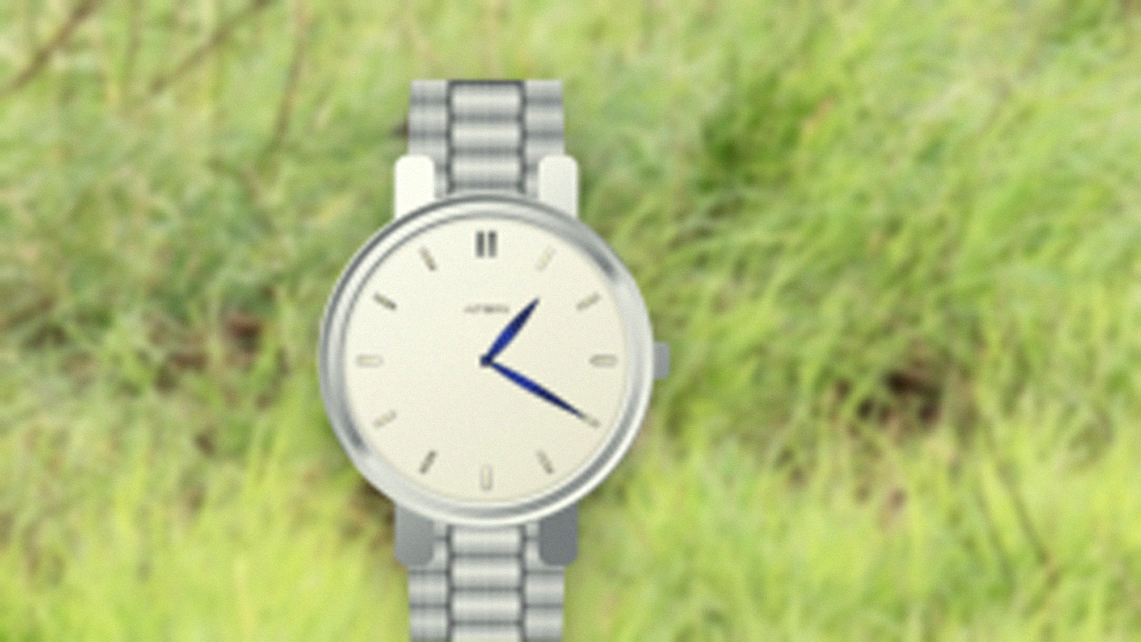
1:20
